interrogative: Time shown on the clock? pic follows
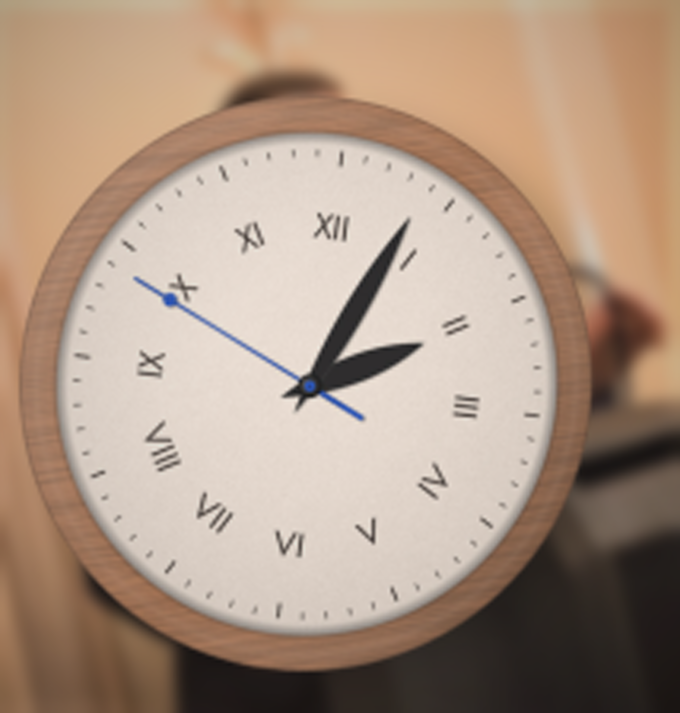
2:03:49
